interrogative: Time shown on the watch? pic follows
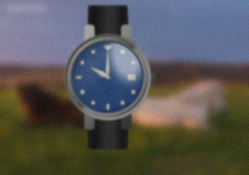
10:00
